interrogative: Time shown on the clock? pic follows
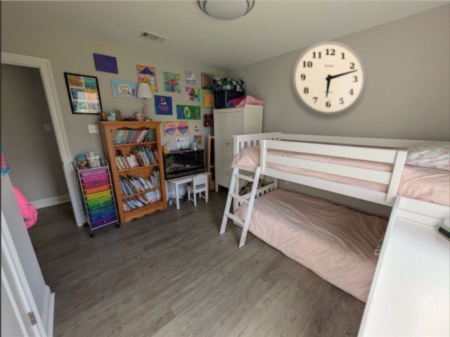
6:12
